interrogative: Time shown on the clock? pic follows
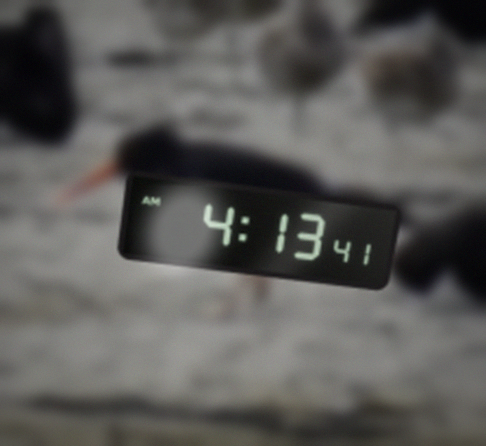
4:13:41
